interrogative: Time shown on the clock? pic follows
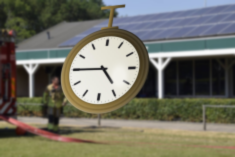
4:45
